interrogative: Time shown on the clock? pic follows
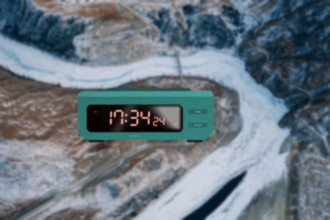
17:34:24
